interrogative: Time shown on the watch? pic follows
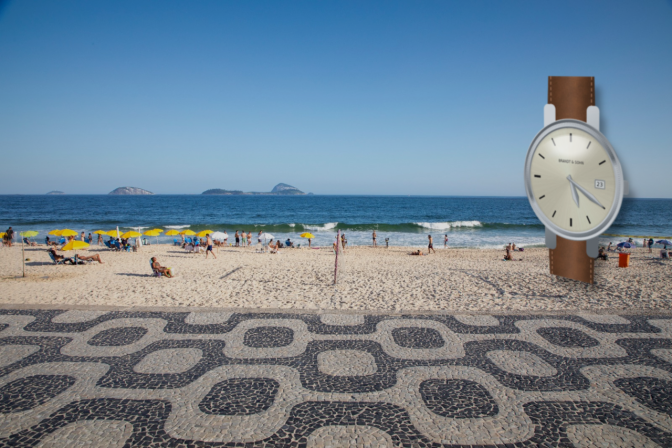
5:20
